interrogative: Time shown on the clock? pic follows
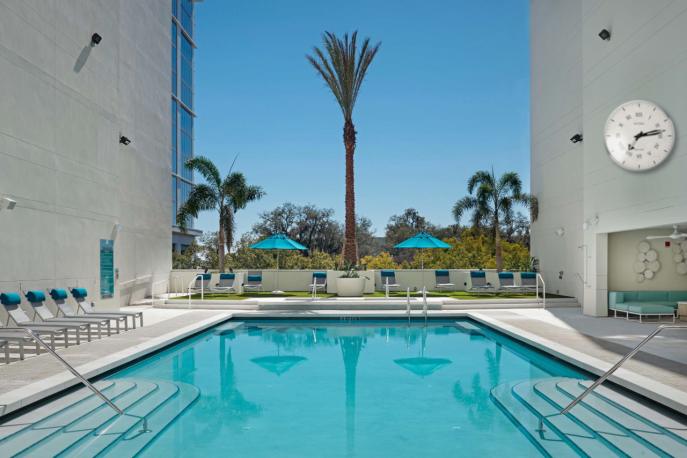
7:13
